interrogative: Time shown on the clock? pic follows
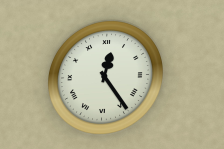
12:24
